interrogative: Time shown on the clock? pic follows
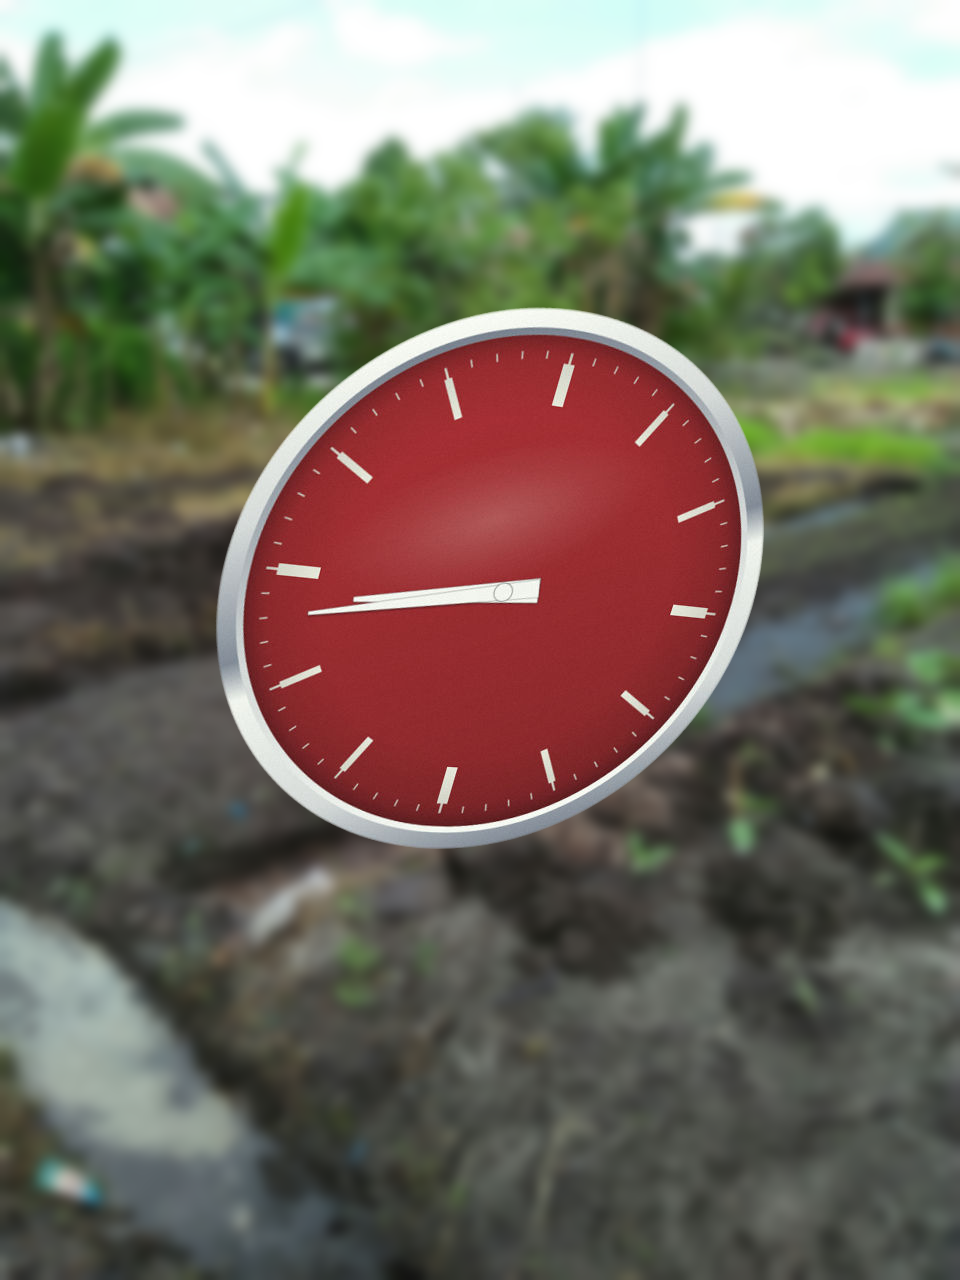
8:43
